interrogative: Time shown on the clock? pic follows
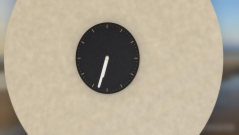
6:33
